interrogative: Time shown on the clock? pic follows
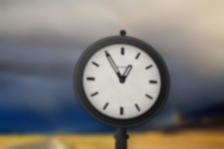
12:55
